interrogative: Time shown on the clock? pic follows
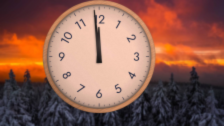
11:59
